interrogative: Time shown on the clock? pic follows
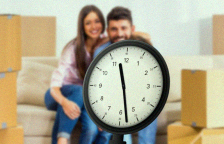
11:28
